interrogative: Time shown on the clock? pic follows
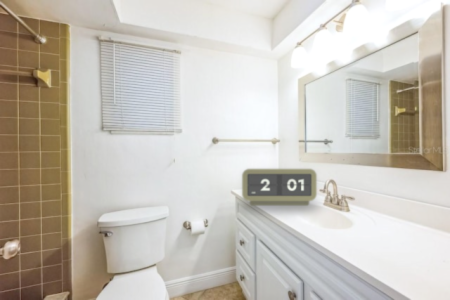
2:01
